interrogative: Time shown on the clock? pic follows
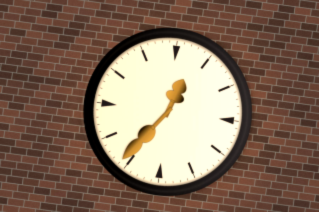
12:36
